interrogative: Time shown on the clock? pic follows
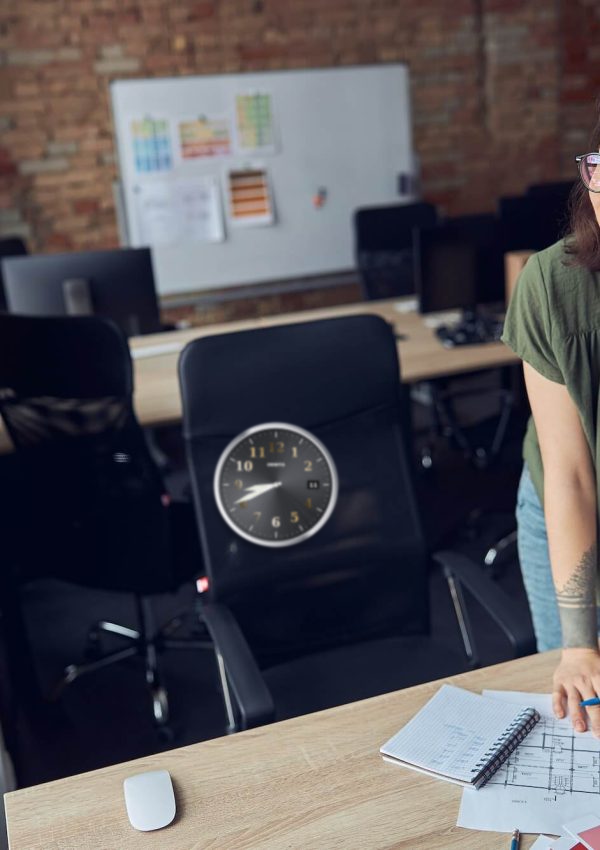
8:41
